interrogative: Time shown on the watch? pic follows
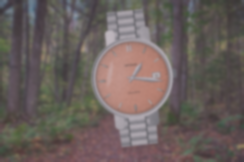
1:17
